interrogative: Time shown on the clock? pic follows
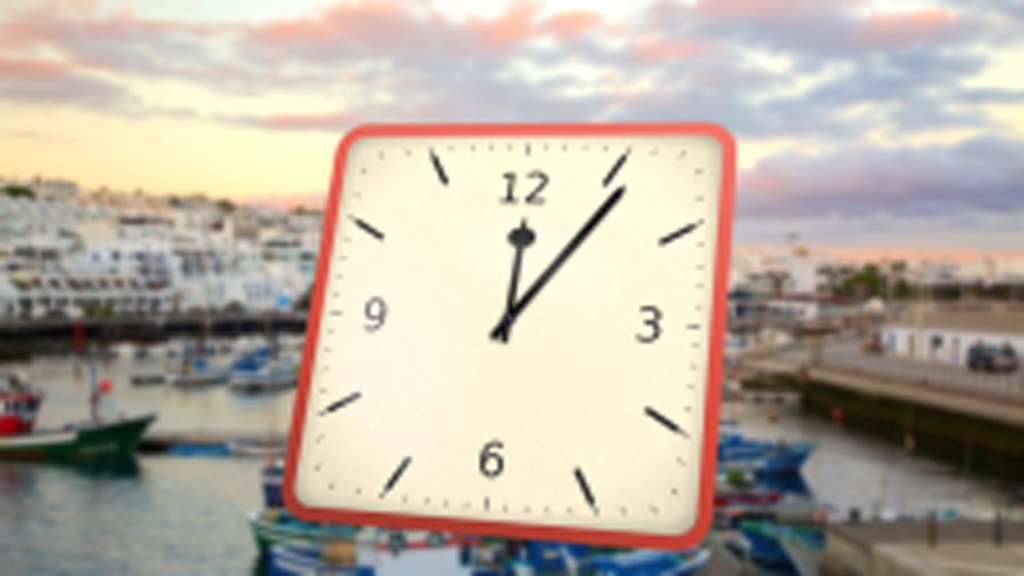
12:06
